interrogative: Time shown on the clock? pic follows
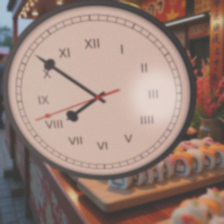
7:51:42
